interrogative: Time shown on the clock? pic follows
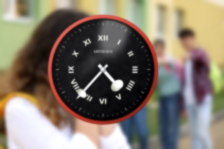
4:37
